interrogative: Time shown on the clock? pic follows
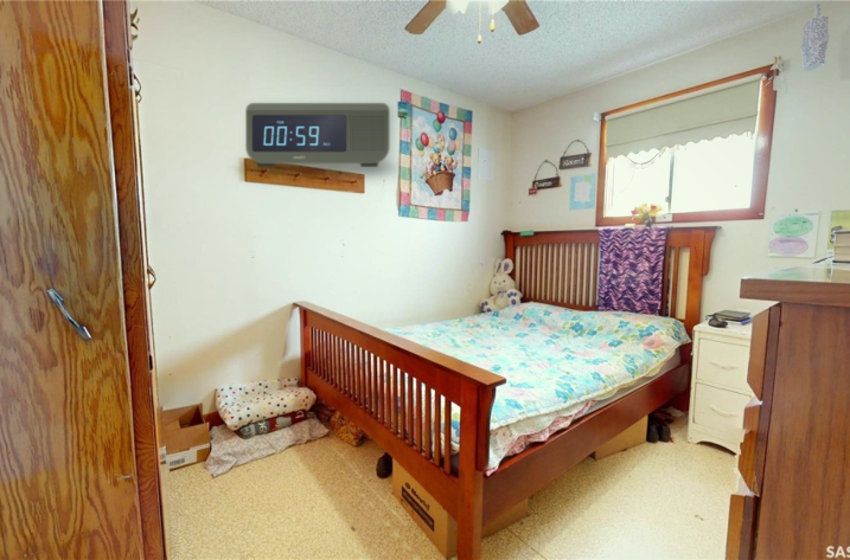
0:59
